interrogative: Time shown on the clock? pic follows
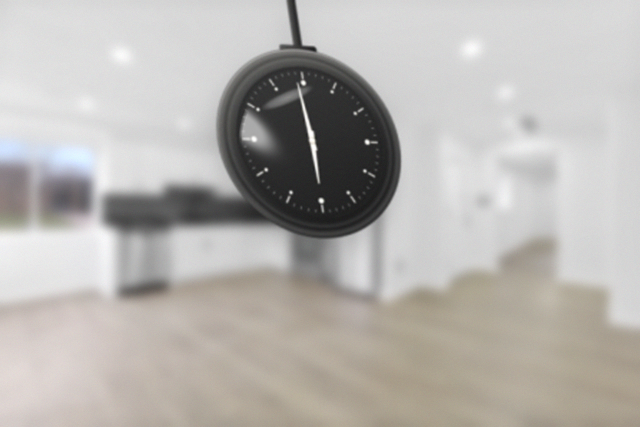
5:59
